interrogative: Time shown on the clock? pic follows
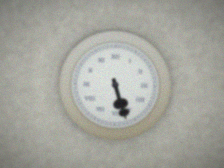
5:27
